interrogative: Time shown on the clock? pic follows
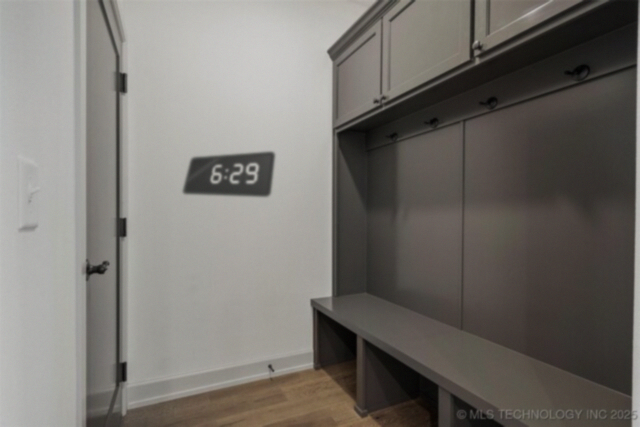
6:29
